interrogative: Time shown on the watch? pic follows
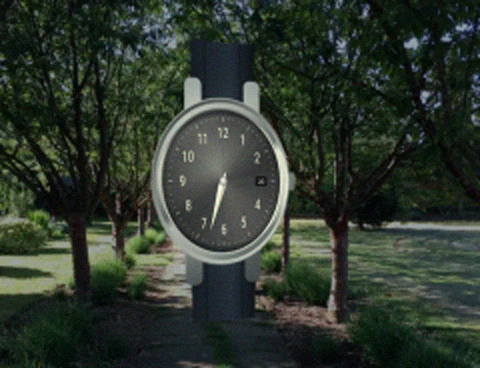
6:33
